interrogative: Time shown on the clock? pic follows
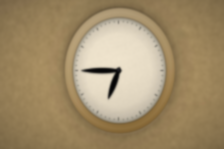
6:45
